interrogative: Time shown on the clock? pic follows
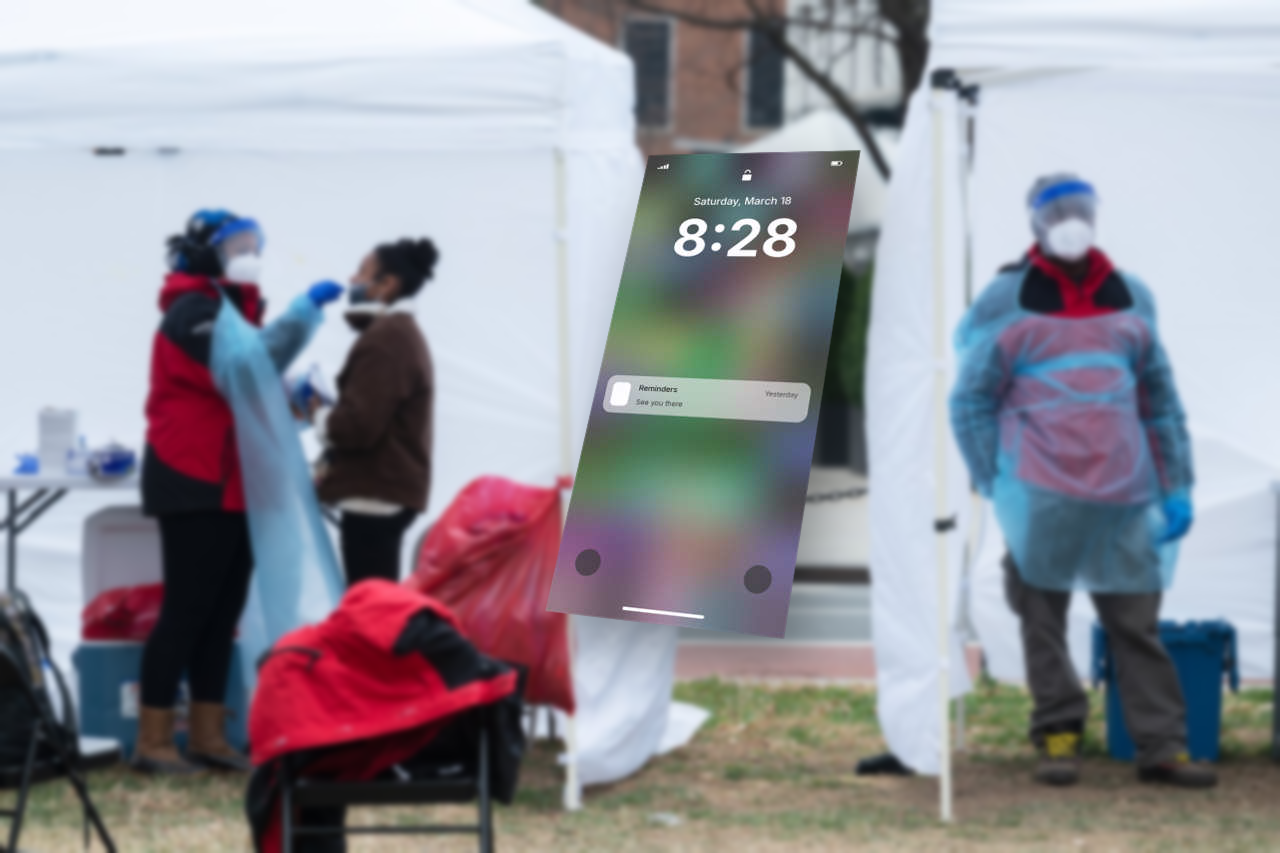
8:28
